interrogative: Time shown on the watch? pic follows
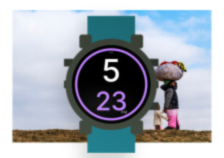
5:23
